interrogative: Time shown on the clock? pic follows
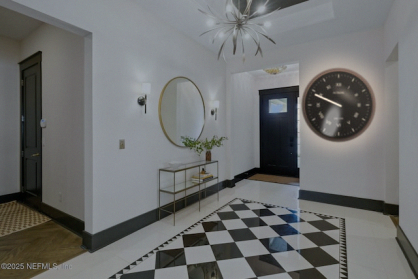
9:49
